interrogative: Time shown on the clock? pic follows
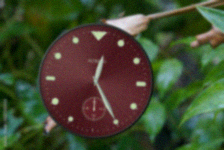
12:25
